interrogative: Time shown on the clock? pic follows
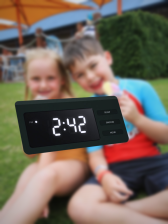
2:42
